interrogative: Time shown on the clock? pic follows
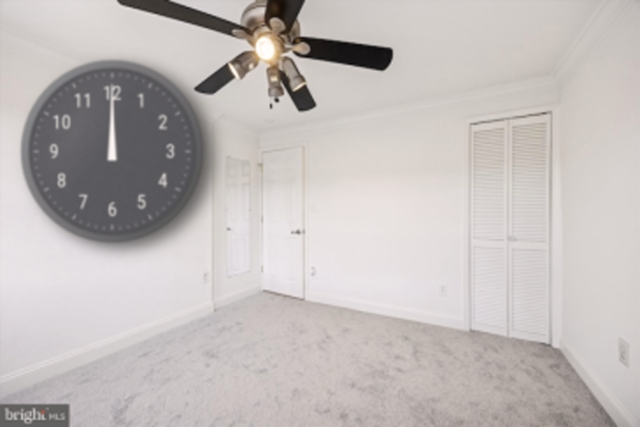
12:00
